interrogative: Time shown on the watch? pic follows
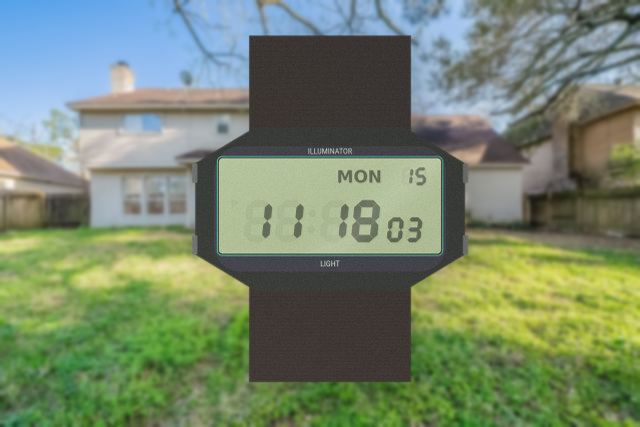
11:18:03
